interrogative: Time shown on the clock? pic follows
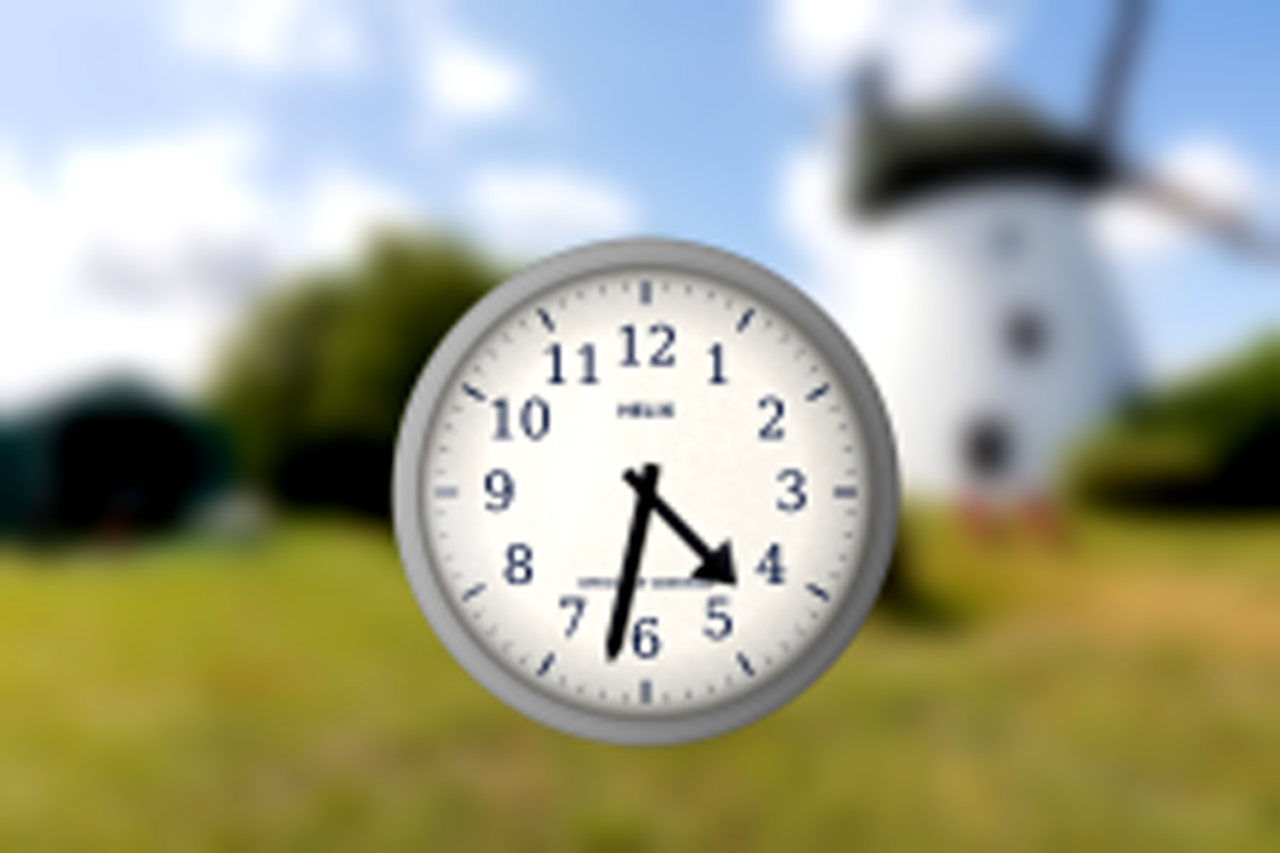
4:32
